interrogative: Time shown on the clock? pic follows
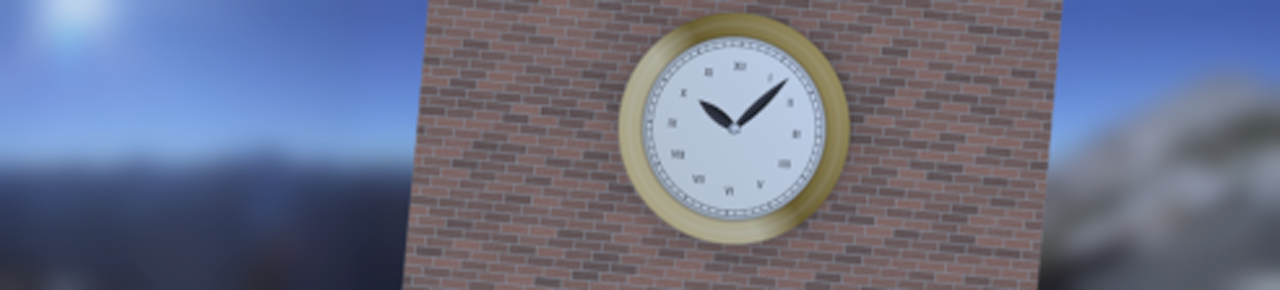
10:07
